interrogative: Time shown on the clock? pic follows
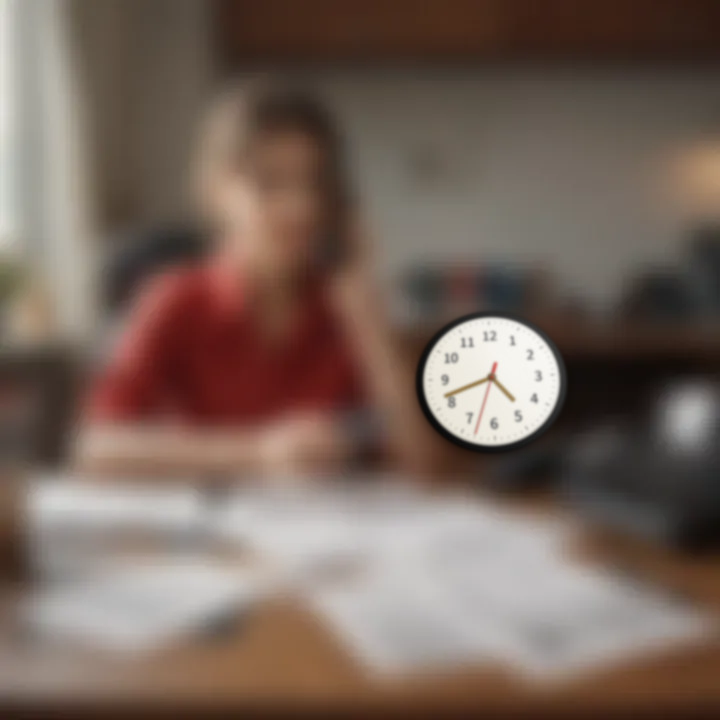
4:41:33
